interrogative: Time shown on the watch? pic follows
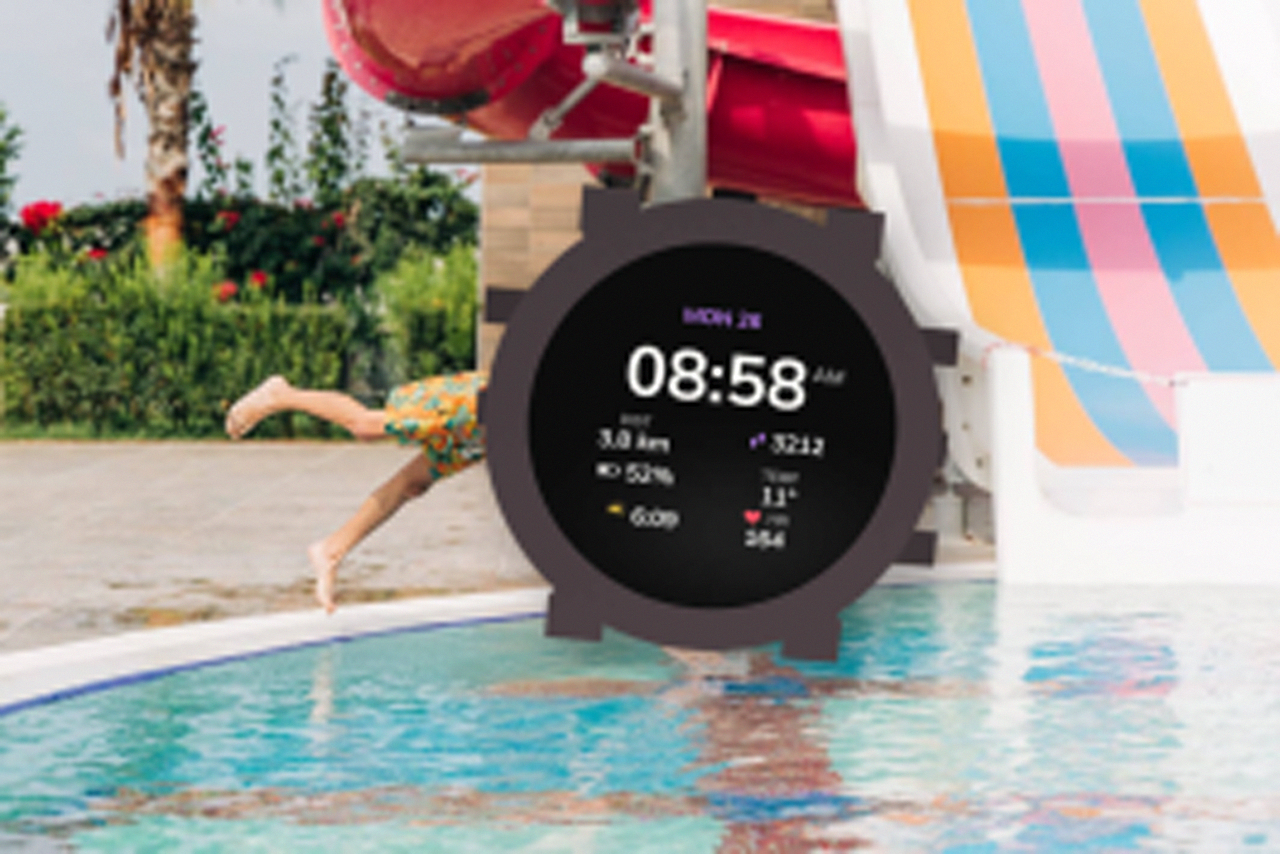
8:58
